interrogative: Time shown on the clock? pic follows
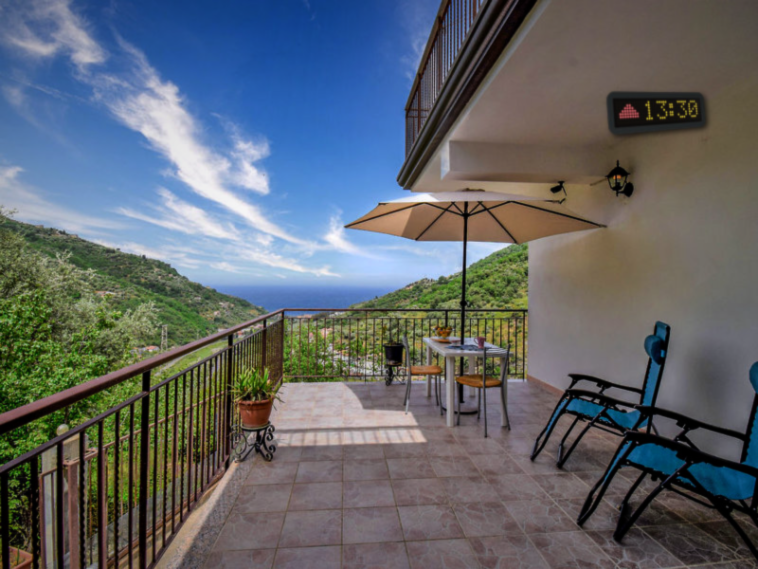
13:30
